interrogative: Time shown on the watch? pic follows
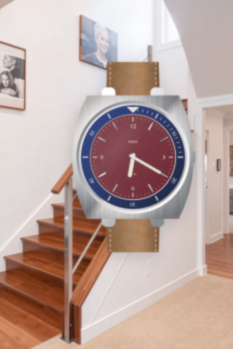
6:20
